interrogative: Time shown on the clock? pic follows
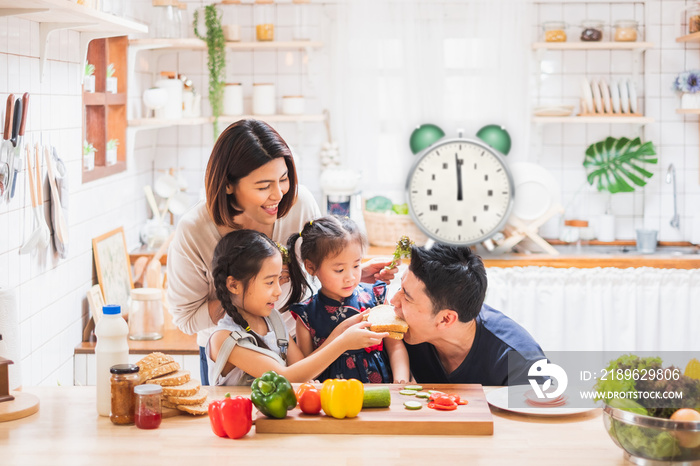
11:59
